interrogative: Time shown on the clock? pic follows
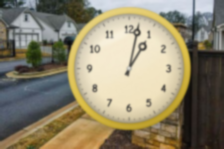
1:02
